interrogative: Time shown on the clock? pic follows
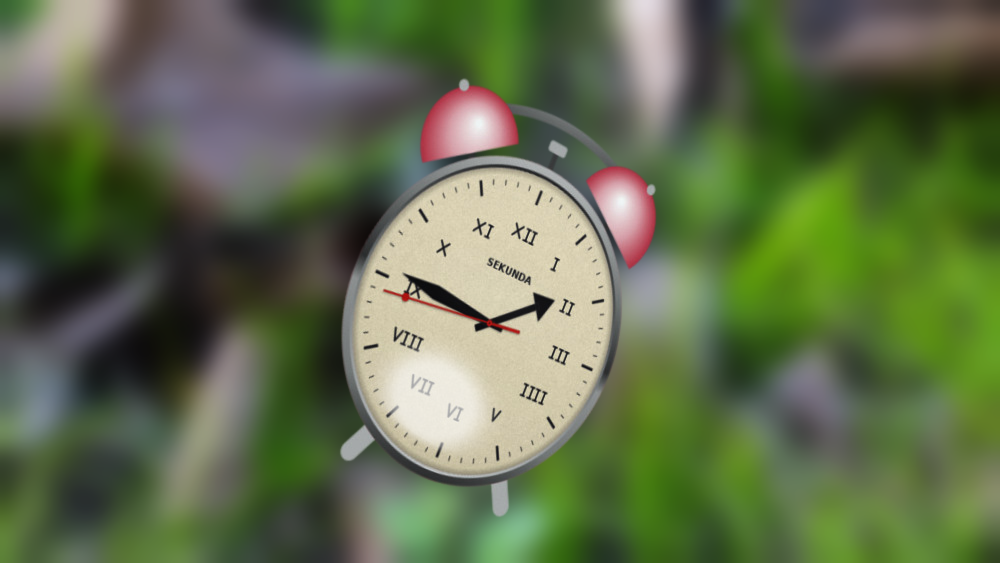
1:45:44
